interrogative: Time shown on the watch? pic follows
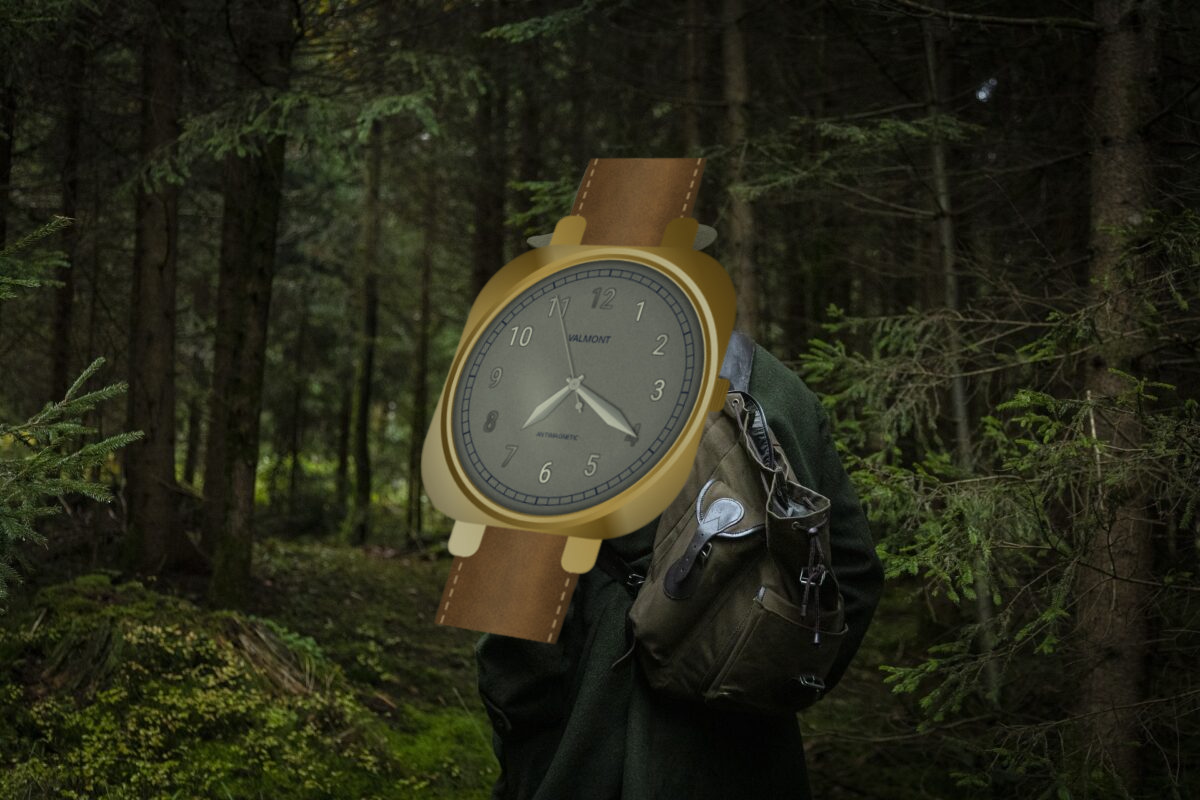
7:19:55
